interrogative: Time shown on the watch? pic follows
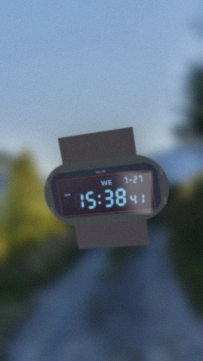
15:38:41
